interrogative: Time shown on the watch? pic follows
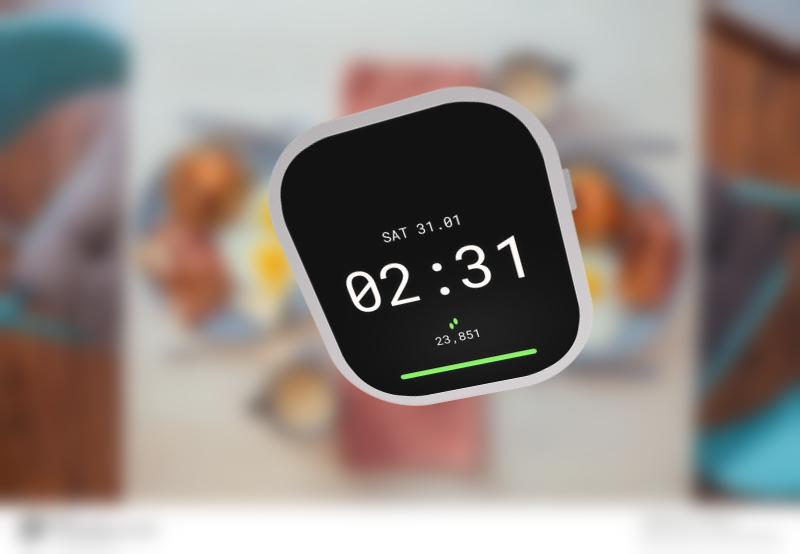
2:31
